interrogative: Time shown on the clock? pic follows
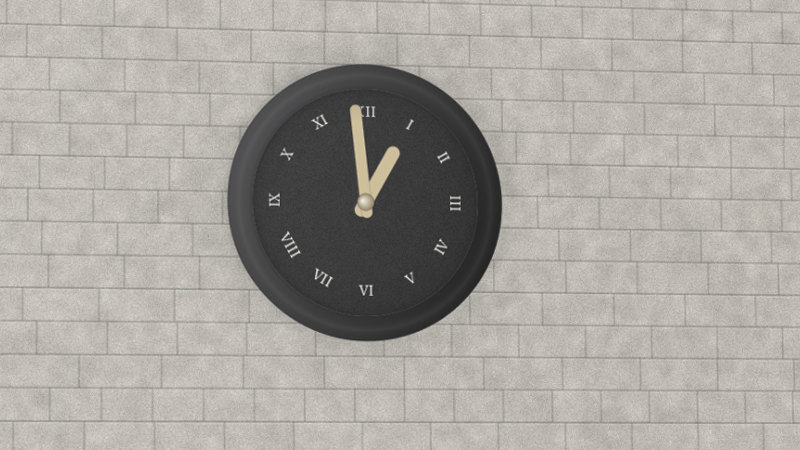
12:59
